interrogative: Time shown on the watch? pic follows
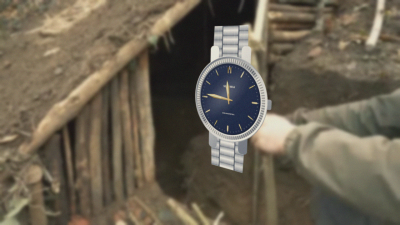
11:46
